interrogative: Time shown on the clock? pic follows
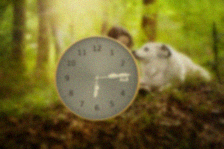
6:14
